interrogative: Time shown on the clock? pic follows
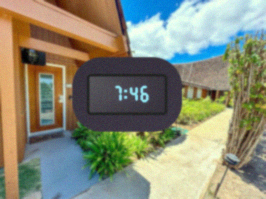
7:46
